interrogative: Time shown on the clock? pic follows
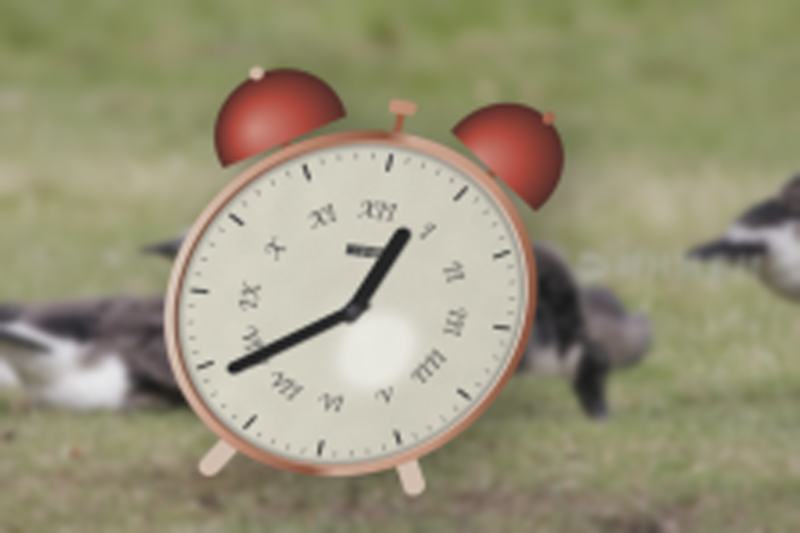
12:39
